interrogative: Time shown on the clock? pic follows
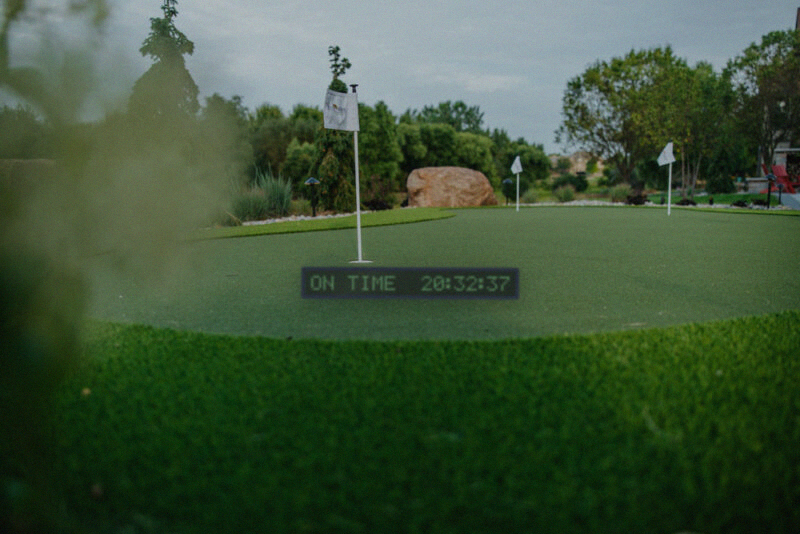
20:32:37
